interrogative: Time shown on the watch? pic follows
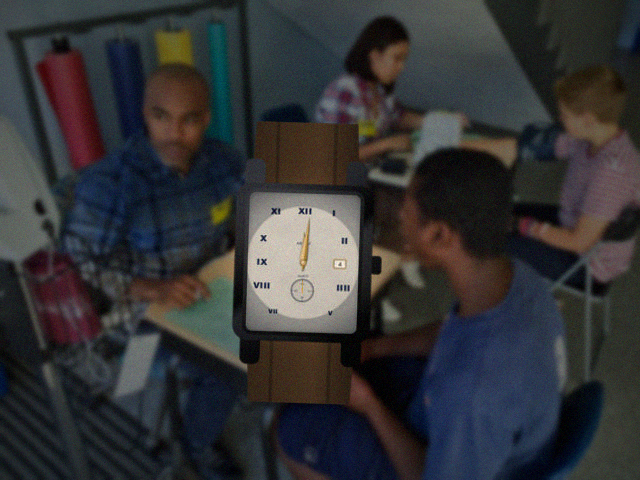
12:01
